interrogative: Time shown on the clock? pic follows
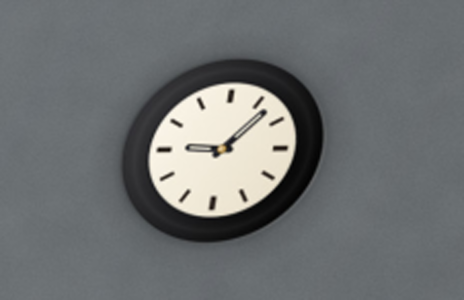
9:07
